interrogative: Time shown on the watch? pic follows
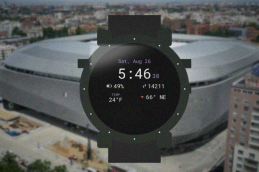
5:46
